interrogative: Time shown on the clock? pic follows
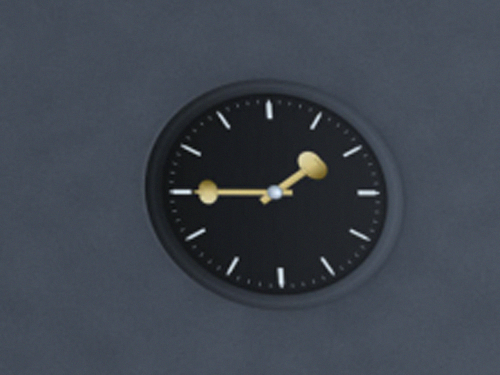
1:45
